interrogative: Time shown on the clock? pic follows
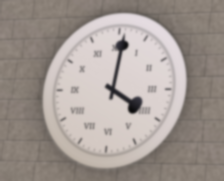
4:01
